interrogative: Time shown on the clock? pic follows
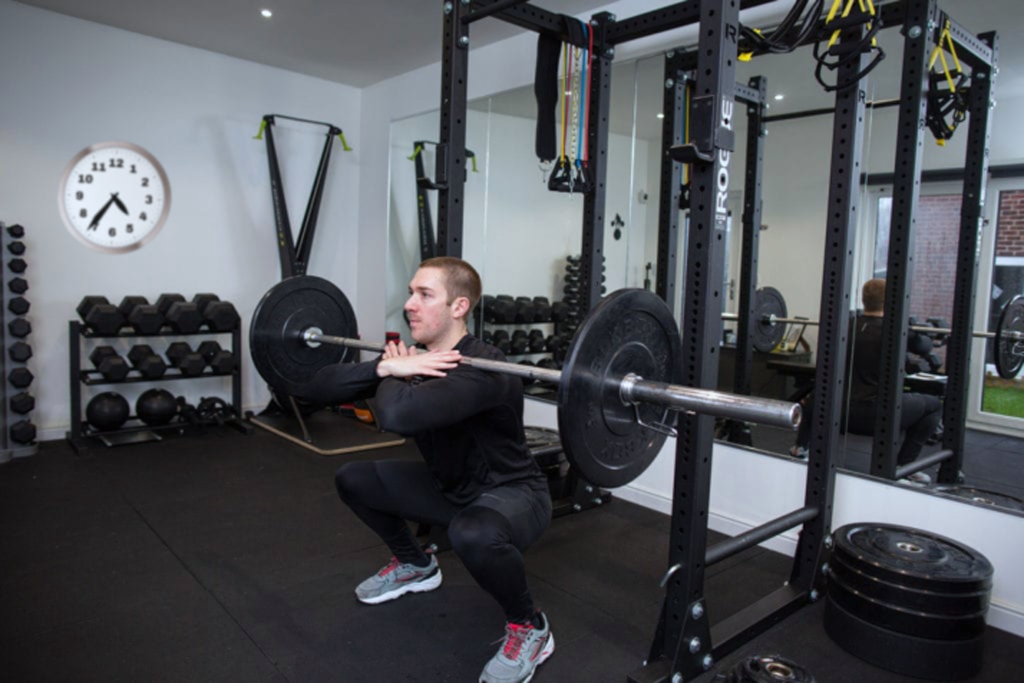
4:36
